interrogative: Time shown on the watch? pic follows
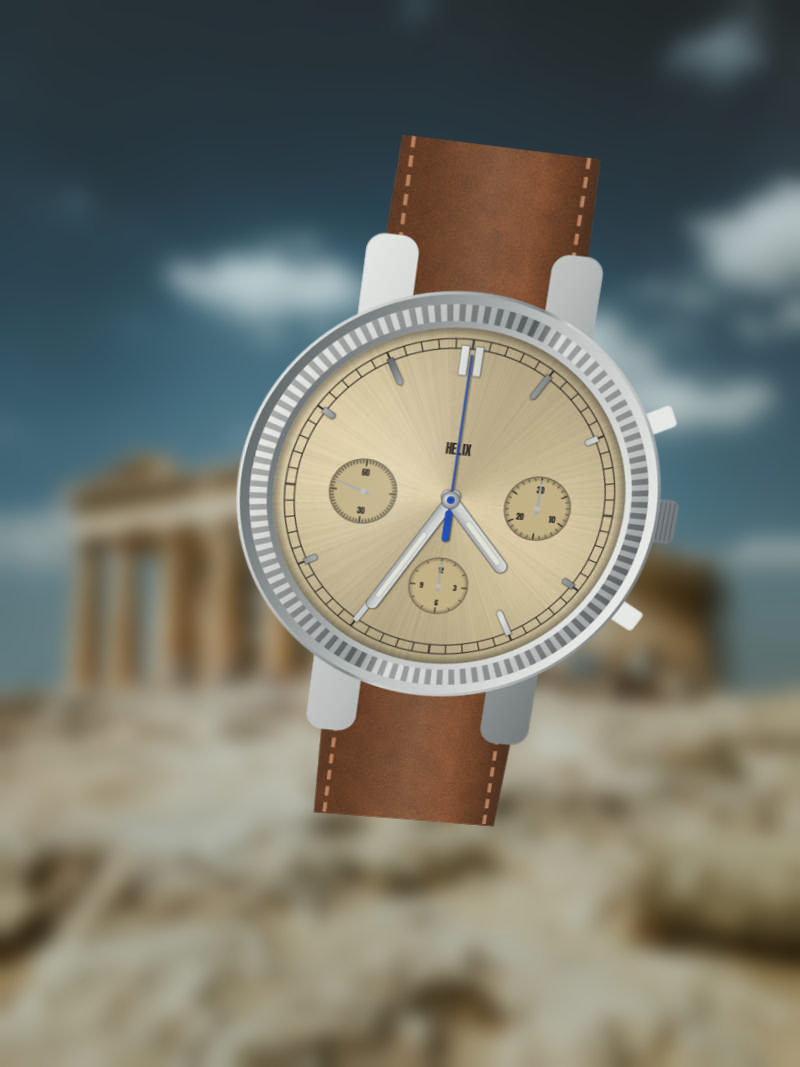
4:34:48
